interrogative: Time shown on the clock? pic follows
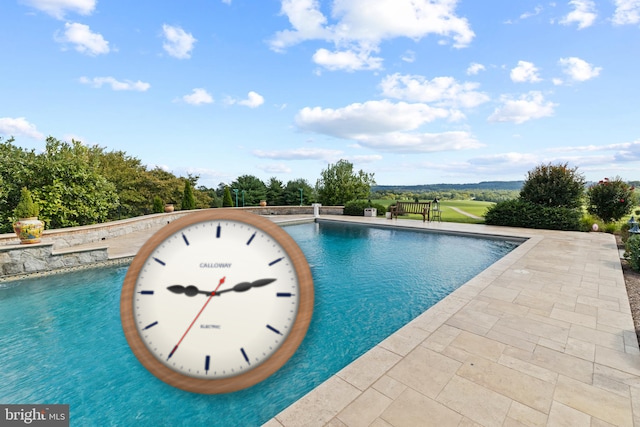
9:12:35
